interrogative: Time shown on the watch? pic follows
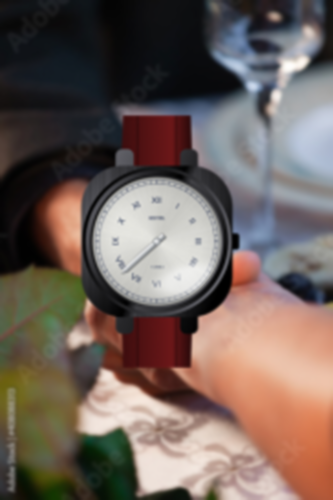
7:38
